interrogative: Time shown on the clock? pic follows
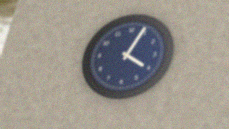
4:04
